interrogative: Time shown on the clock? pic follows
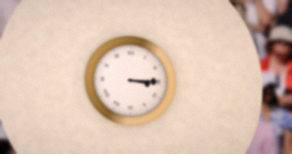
3:15
